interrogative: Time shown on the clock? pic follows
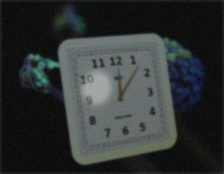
12:07
